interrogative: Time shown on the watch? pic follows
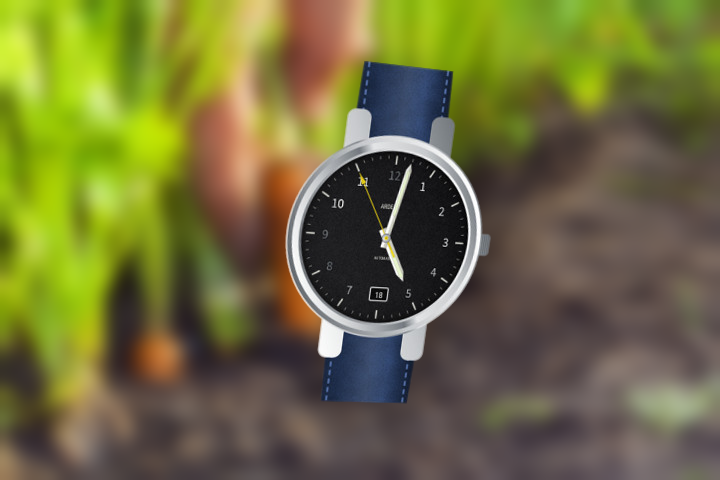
5:01:55
